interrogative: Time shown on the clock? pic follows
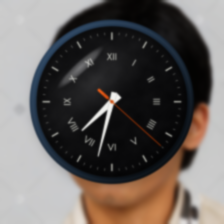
7:32:22
